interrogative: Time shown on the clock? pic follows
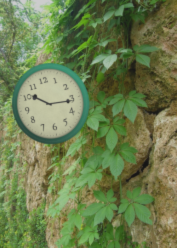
10:16
